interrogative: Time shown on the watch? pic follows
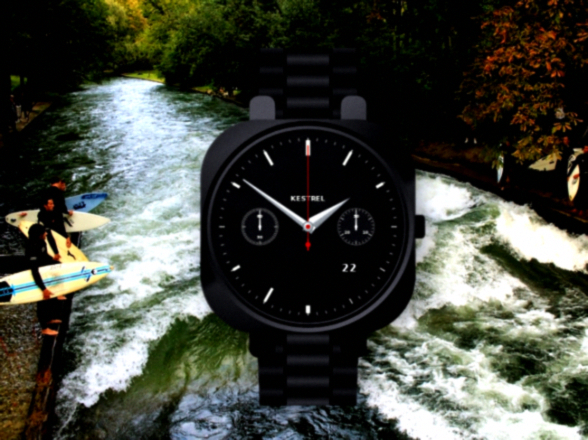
1:51
